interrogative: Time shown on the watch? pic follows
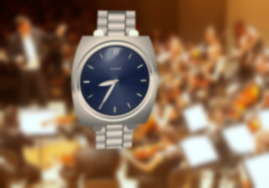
8:35
